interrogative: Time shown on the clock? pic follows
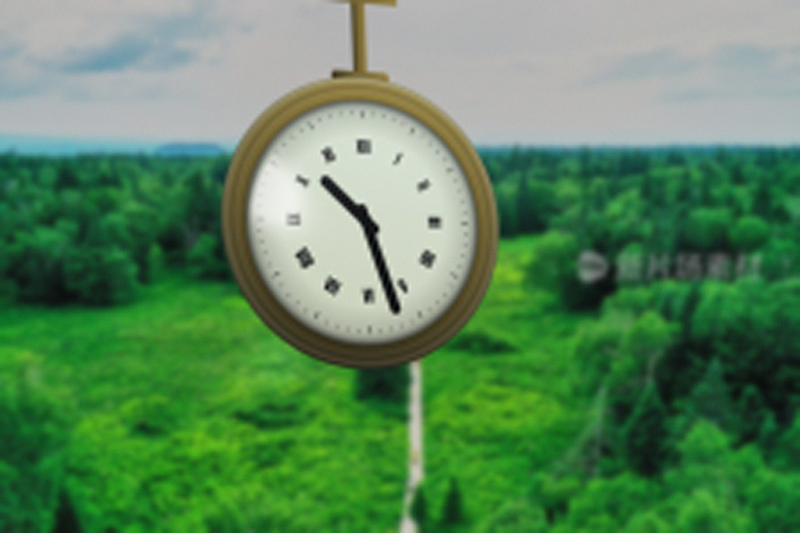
10:27
